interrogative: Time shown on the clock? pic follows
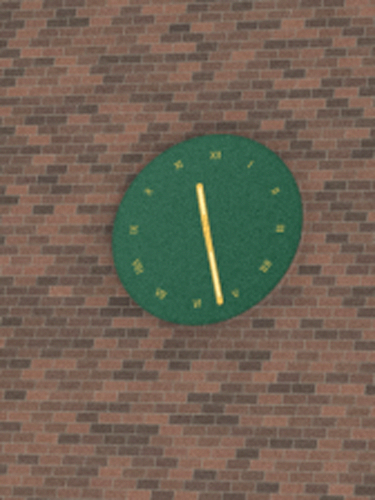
11:27
